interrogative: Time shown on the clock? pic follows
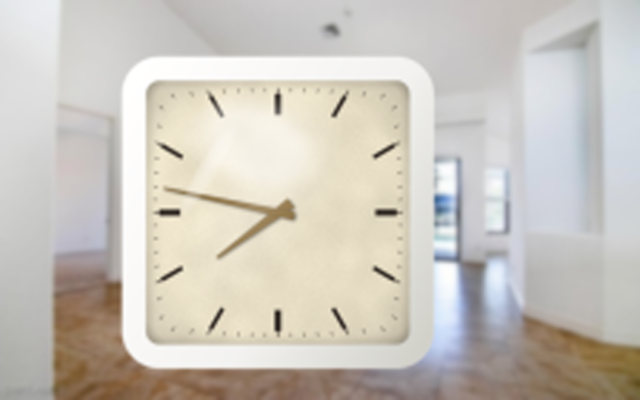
7:47
